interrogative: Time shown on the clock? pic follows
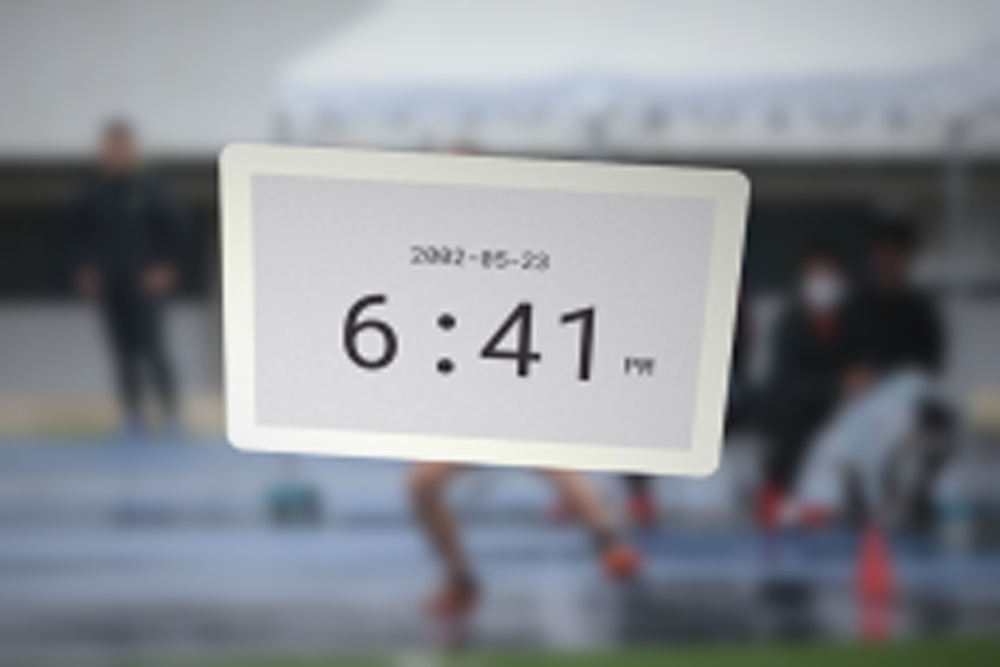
6:41
